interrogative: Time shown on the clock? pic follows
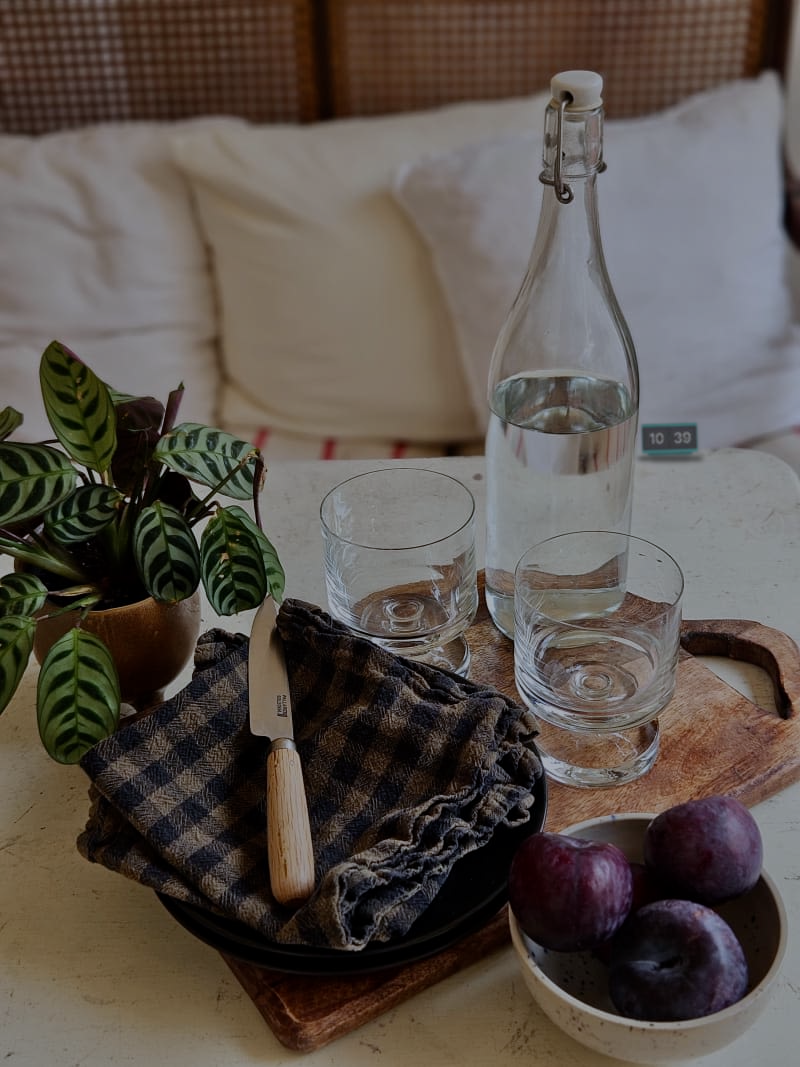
10:39
